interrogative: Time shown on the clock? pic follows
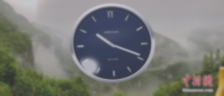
10:19
